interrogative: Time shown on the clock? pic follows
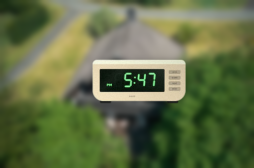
5:47
